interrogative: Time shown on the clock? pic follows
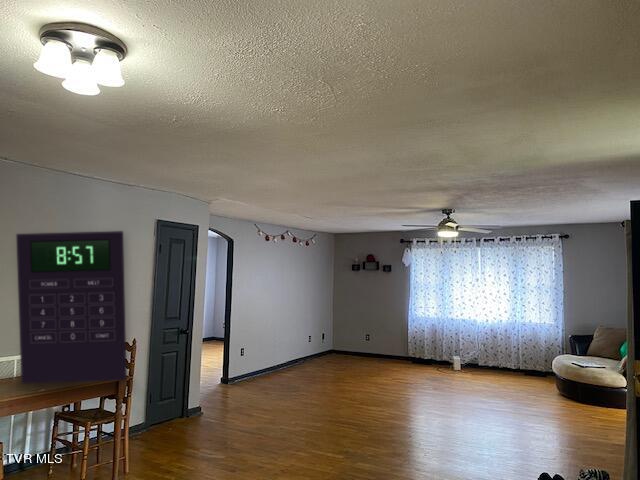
8:57
